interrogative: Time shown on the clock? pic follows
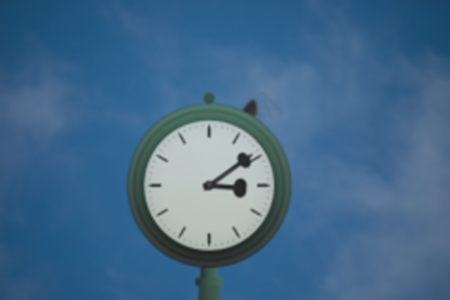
3:09
